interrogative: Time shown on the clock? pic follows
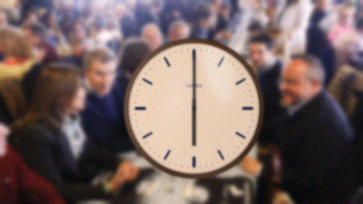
6:00
